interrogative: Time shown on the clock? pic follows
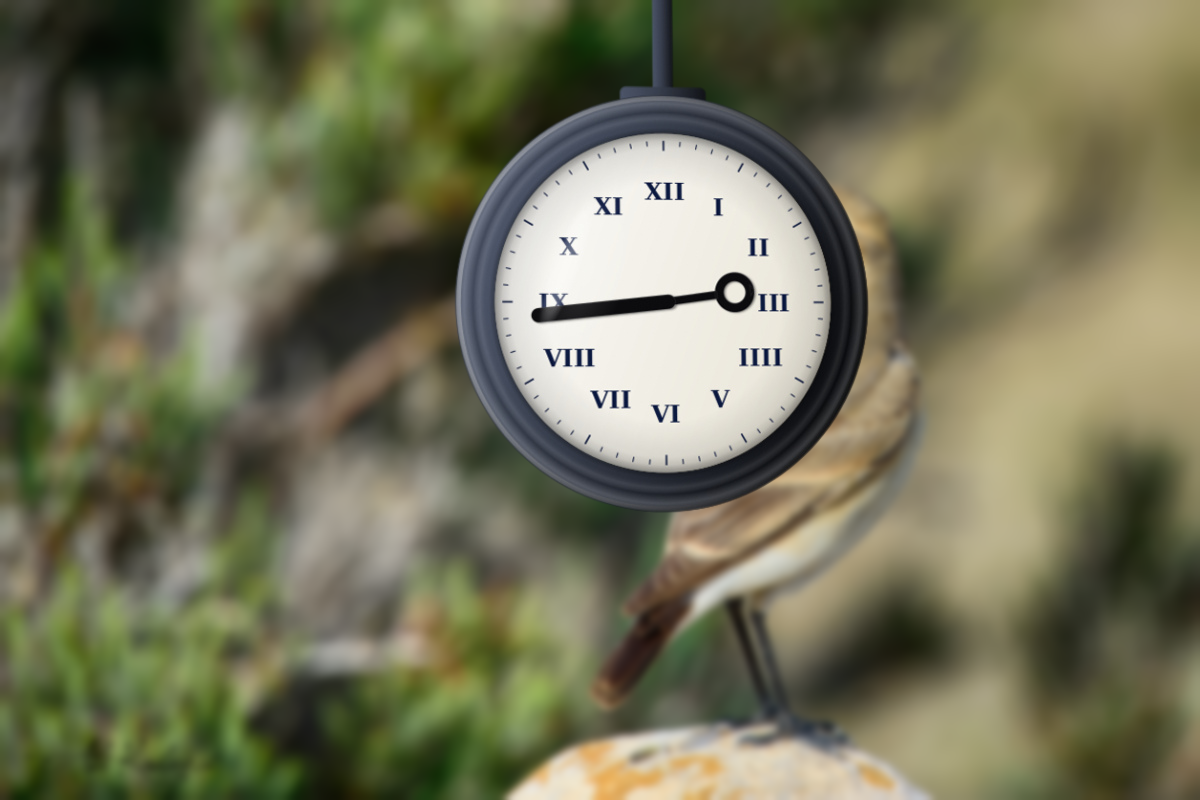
2:44
